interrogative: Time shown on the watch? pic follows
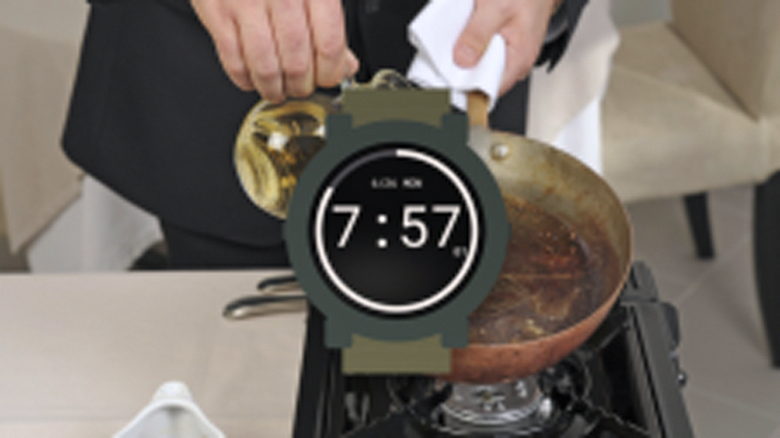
7:57
